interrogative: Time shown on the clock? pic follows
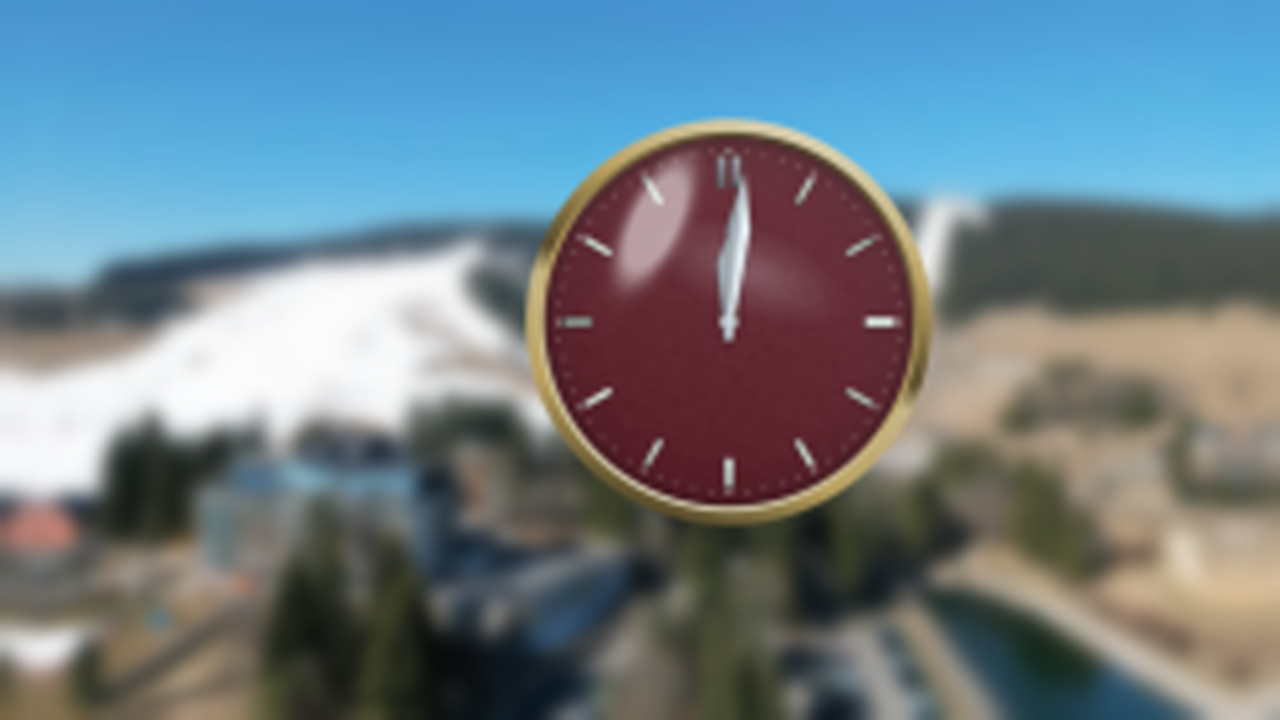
12:01
